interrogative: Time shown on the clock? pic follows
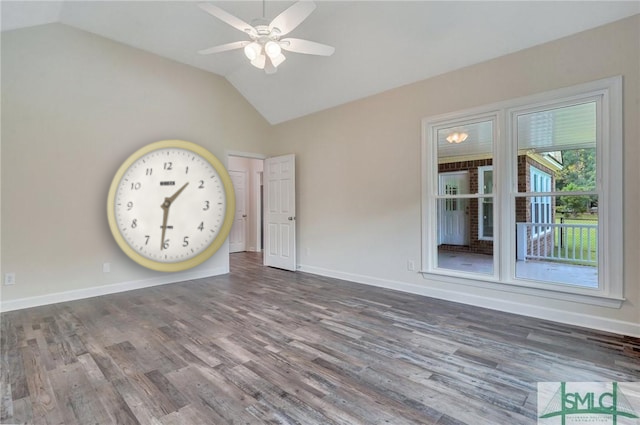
1:31
